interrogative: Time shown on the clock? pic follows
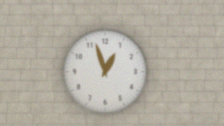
12:57
